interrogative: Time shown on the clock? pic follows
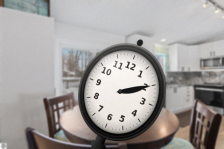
2:10
